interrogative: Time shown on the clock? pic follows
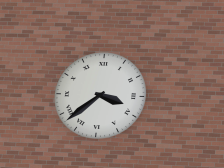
3:38
